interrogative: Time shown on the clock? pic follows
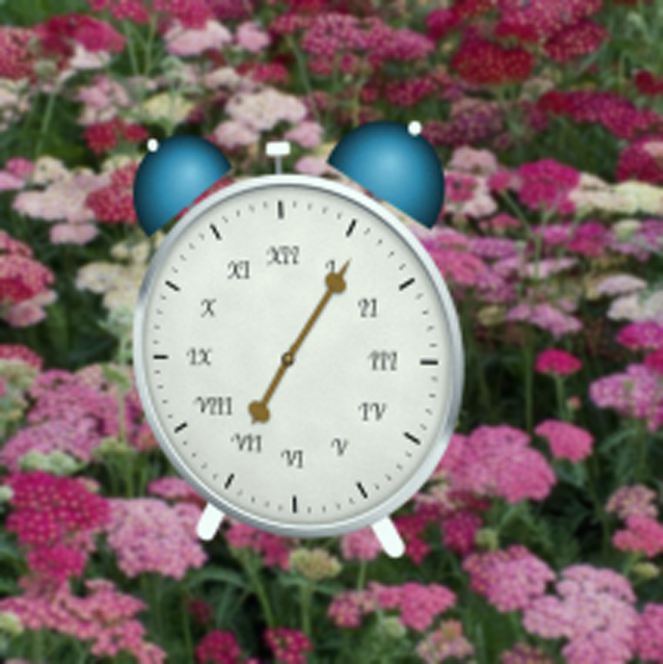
7:06
